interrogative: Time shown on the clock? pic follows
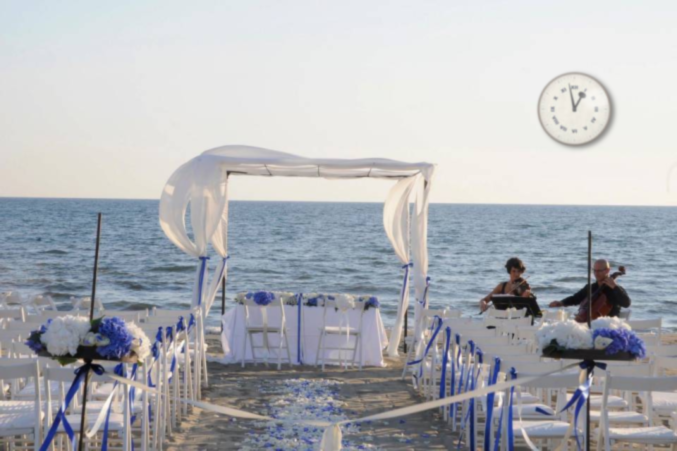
12:58
